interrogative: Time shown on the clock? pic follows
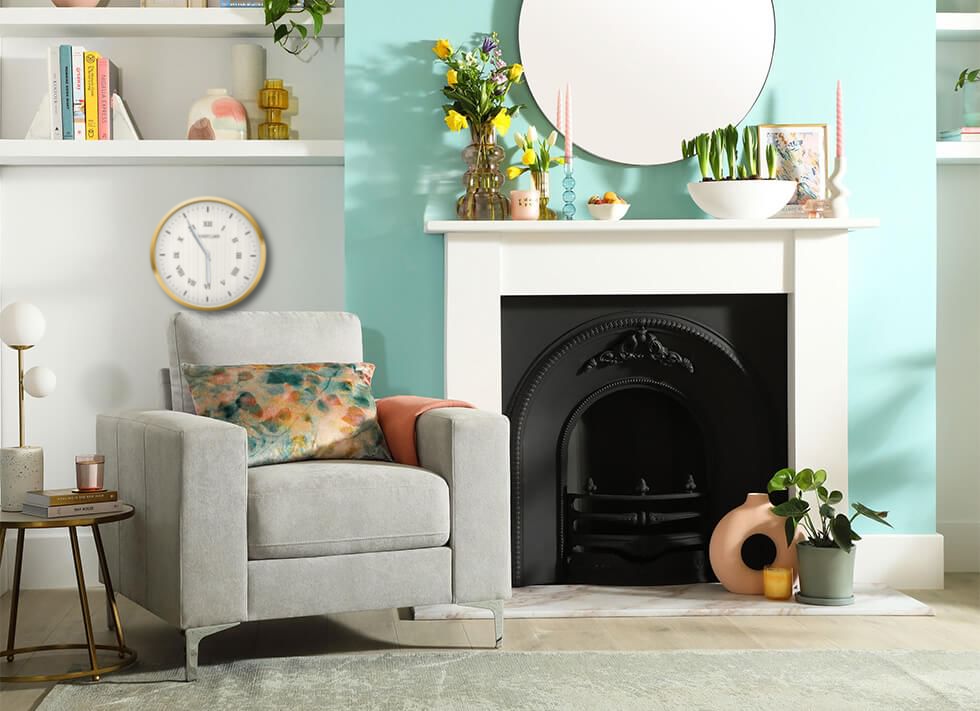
5:55
